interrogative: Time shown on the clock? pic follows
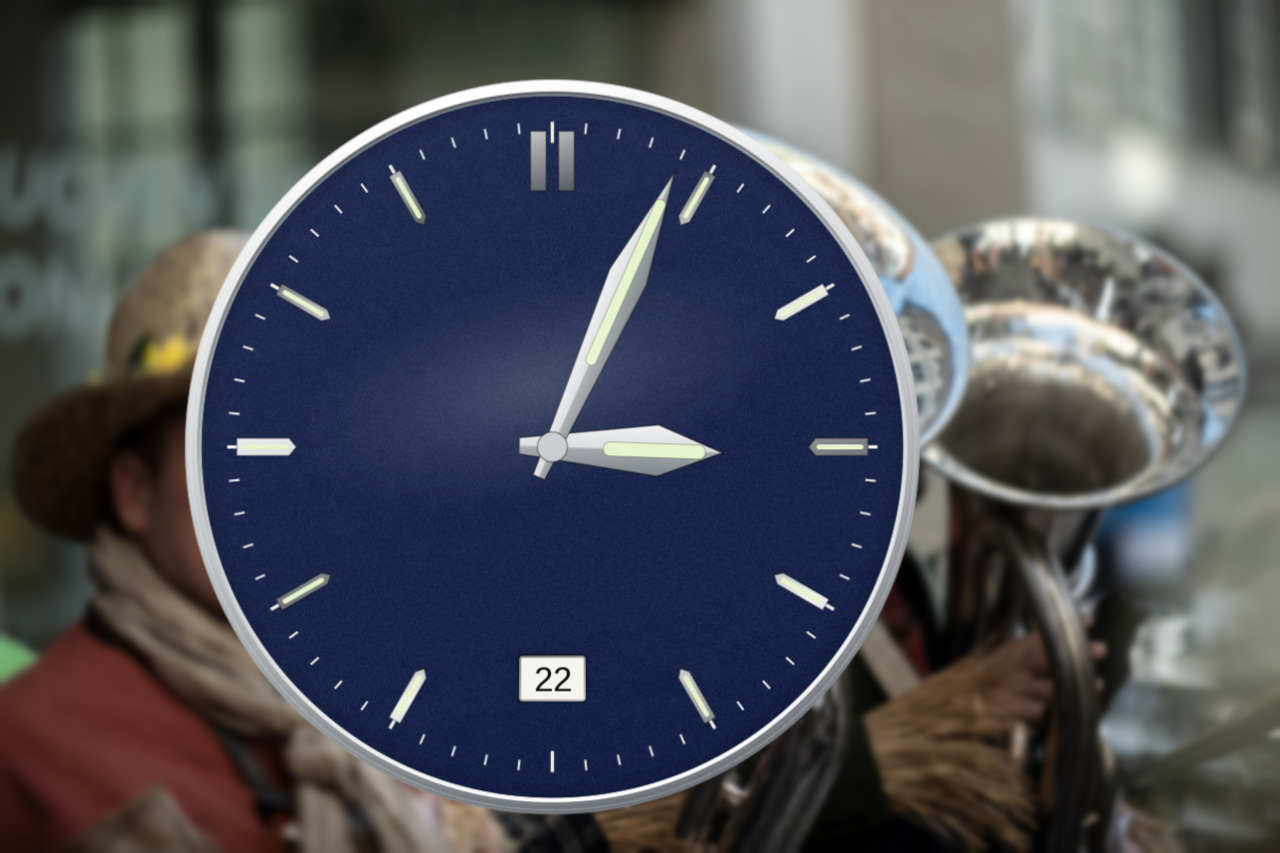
3:04
